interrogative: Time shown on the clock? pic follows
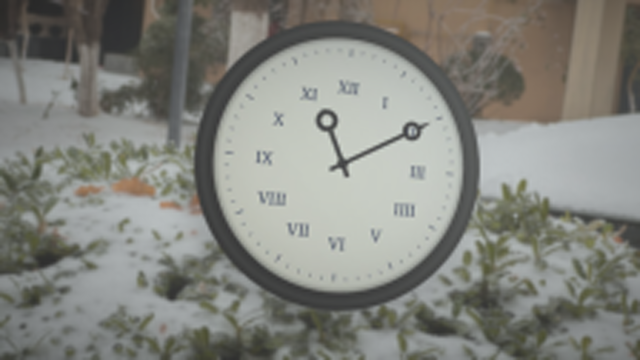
11:10
